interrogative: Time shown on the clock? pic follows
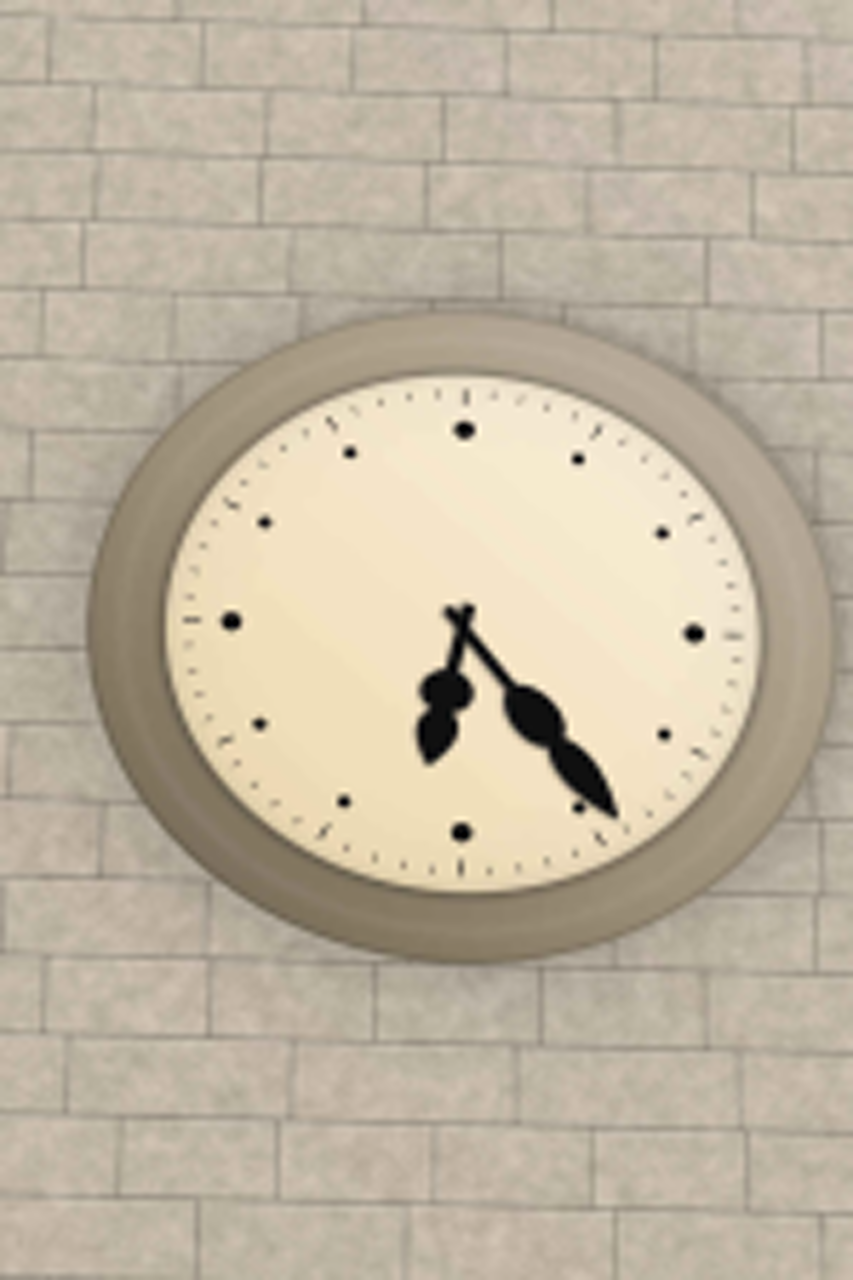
6:24
